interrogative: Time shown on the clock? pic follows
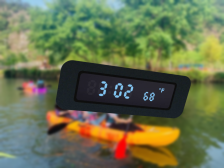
3:02
